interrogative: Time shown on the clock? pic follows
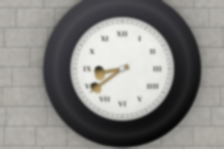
8:39
